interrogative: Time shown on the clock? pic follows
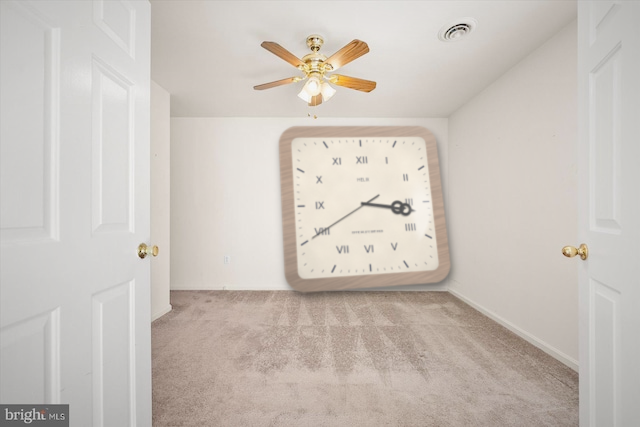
3:16:40
